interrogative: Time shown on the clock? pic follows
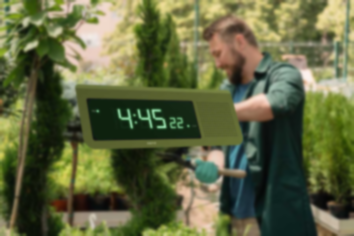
4:45
